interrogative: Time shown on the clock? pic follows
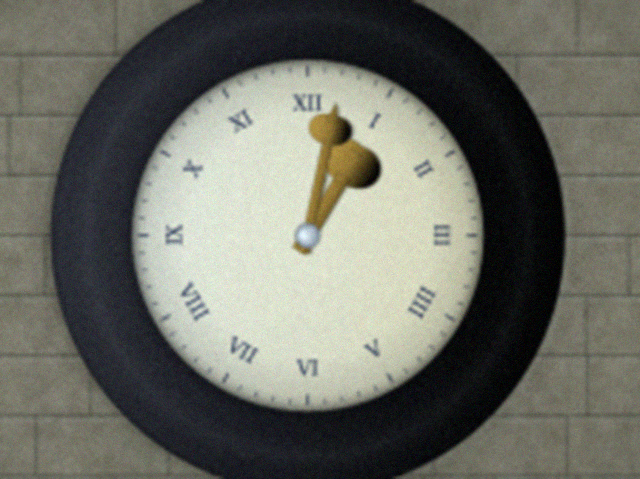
1:02
